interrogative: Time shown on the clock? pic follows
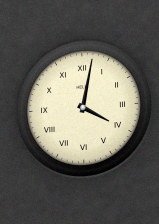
4:02
